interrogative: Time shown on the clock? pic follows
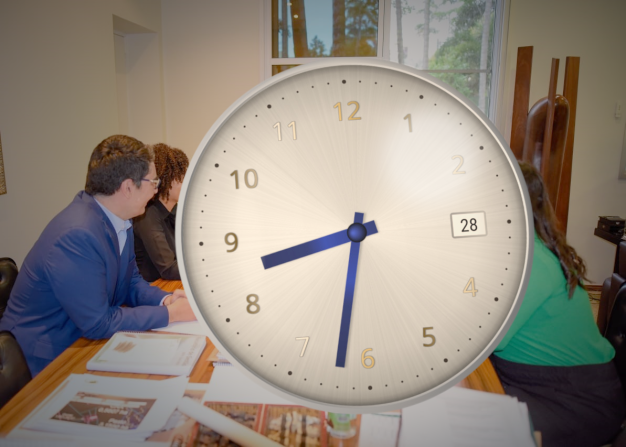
8:32
